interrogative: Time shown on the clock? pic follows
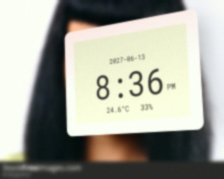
8:36
